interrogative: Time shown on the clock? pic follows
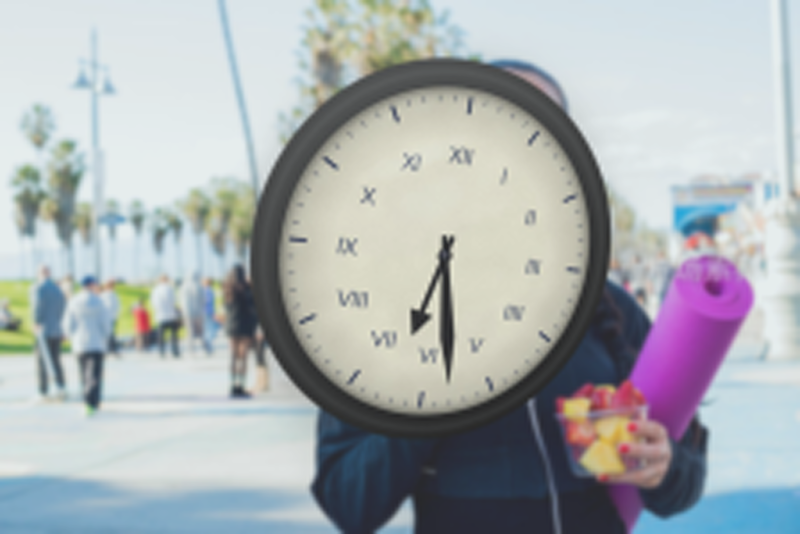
6:28
